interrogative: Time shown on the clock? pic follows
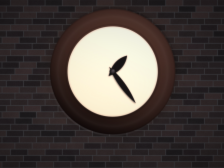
1:24
